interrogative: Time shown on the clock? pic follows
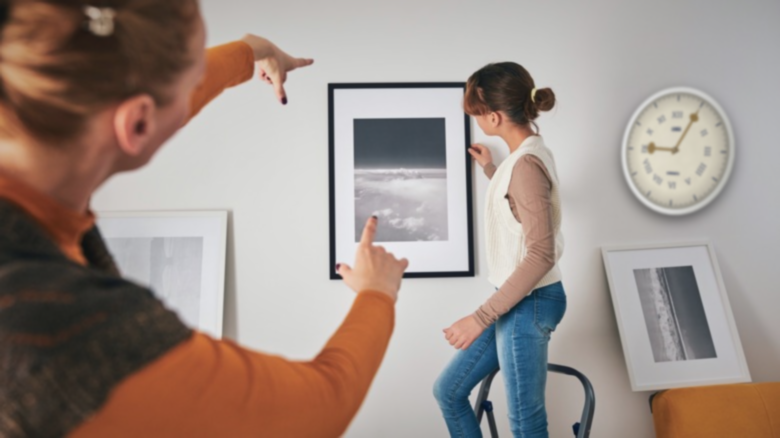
9:05
